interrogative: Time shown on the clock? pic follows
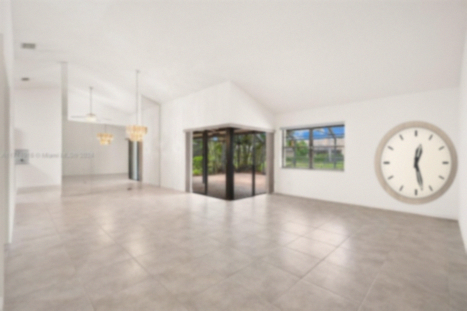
12:28
